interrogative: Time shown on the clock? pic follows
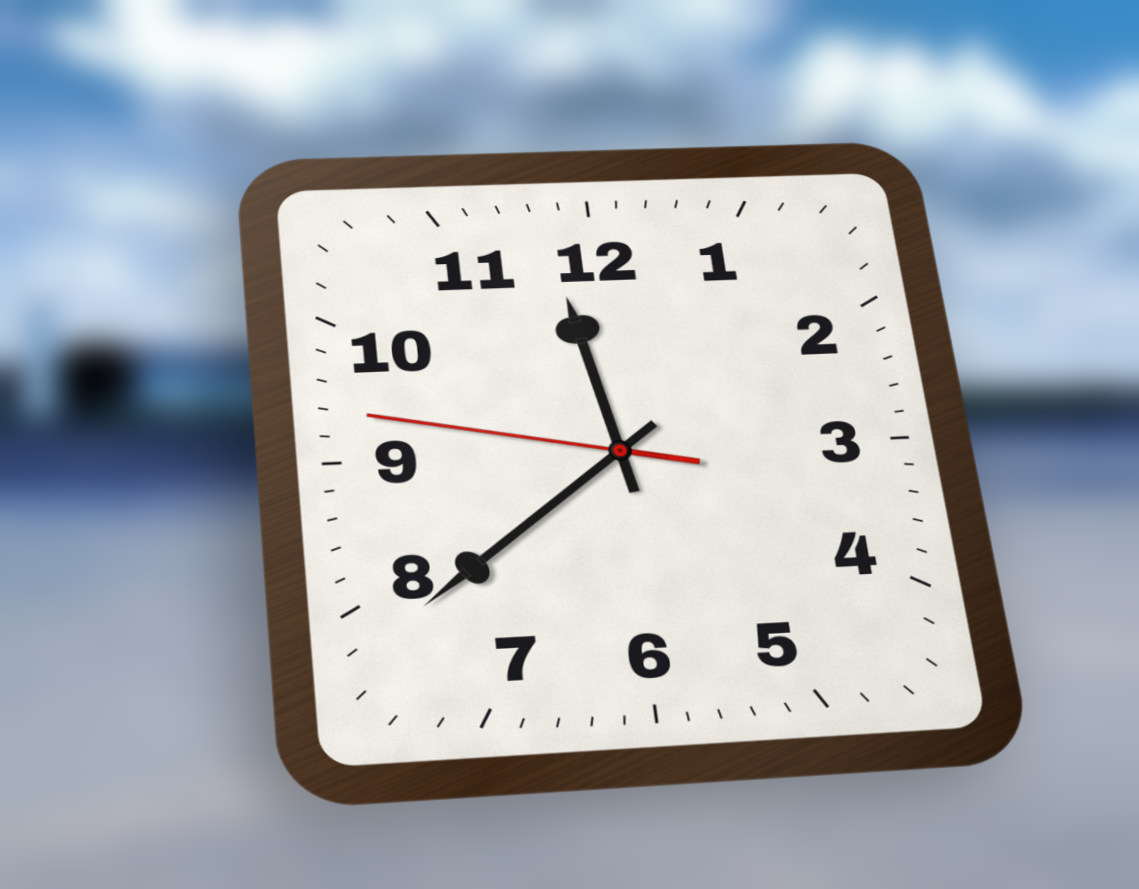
11:38:47
